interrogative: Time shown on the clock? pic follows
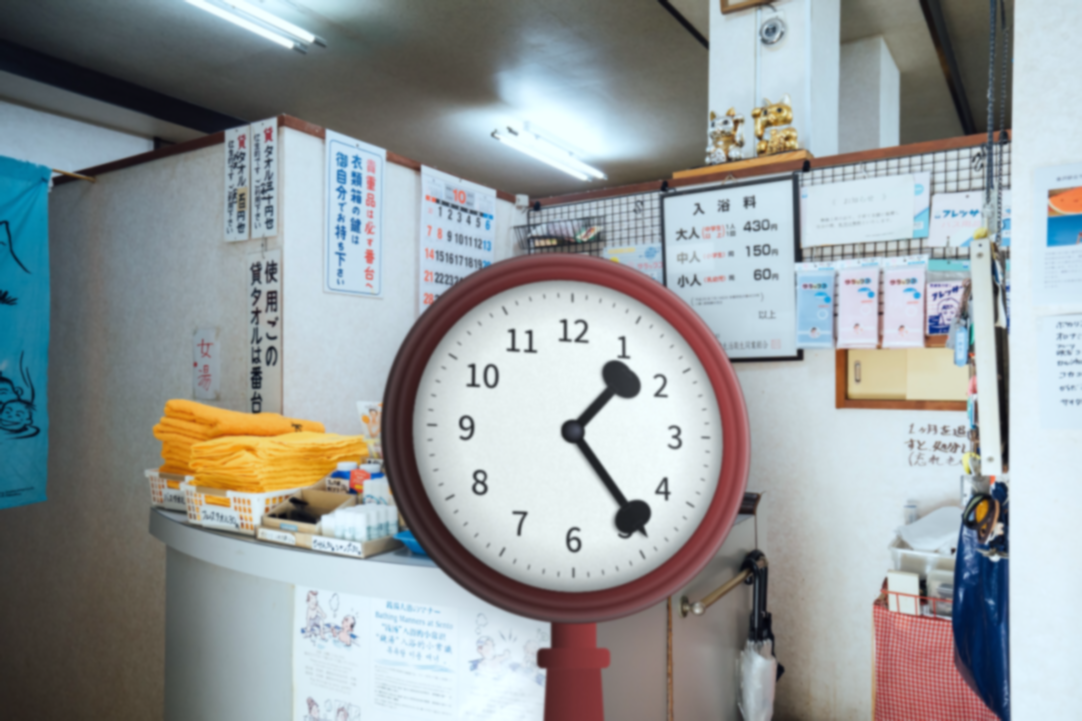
1:24
